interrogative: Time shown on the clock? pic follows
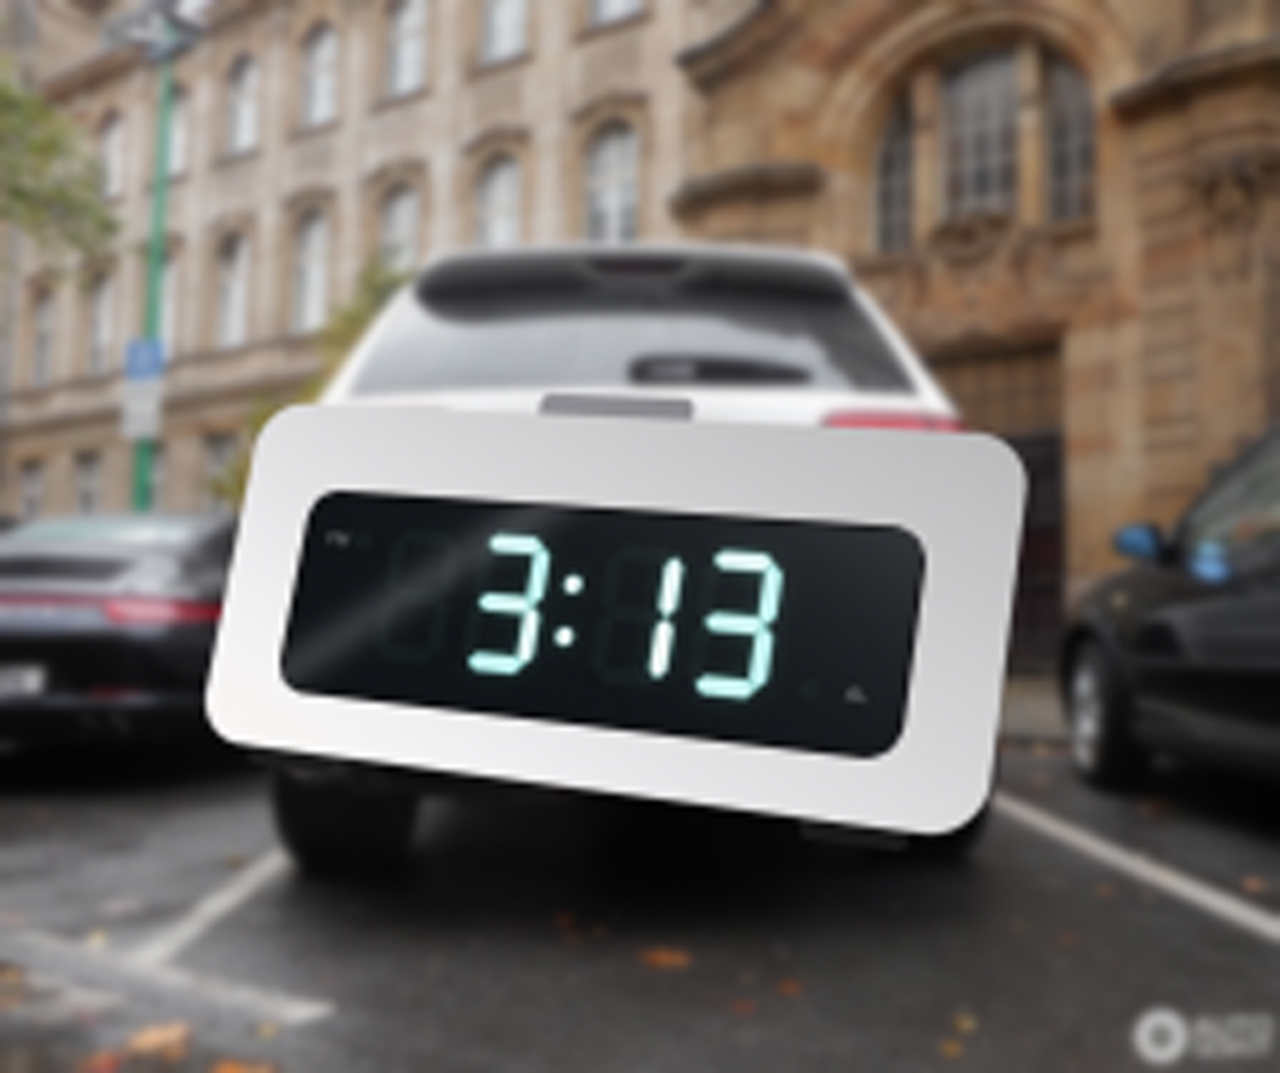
3:13
